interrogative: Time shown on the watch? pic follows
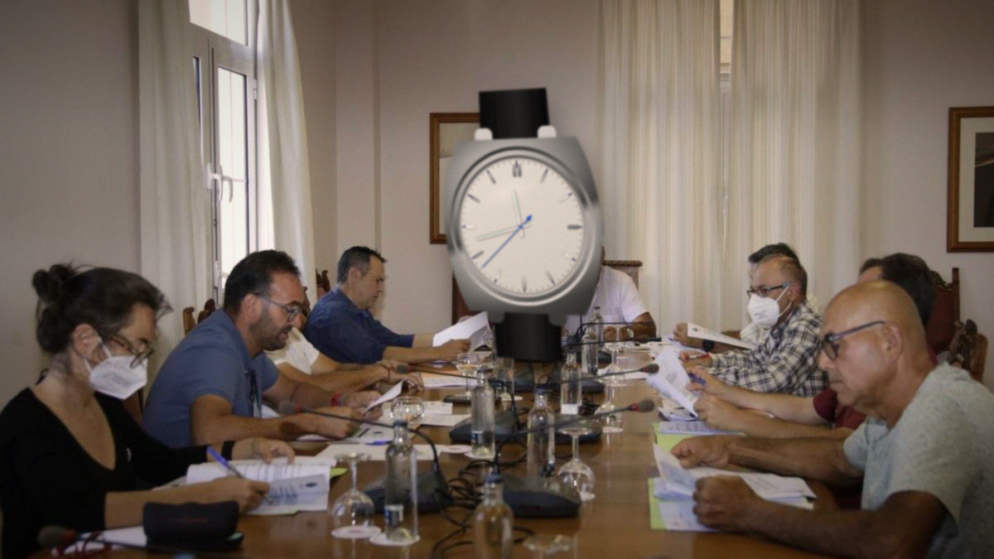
11:42:38
